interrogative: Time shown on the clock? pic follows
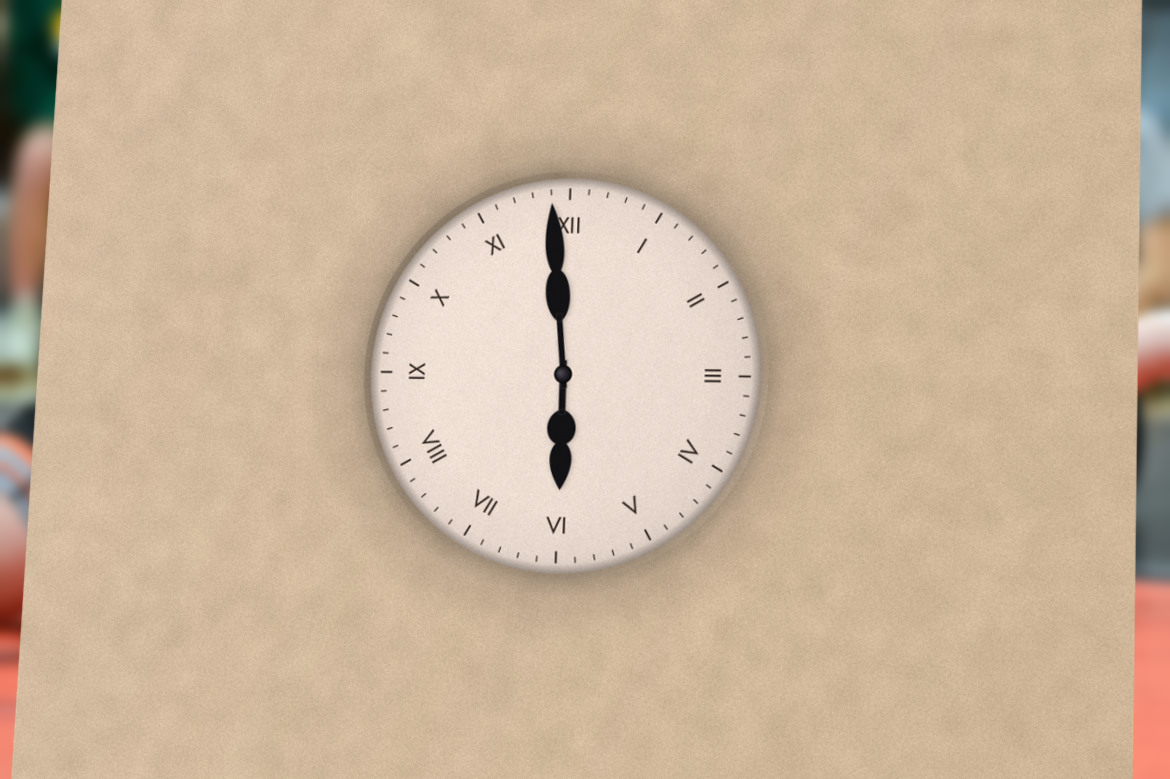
5:59
